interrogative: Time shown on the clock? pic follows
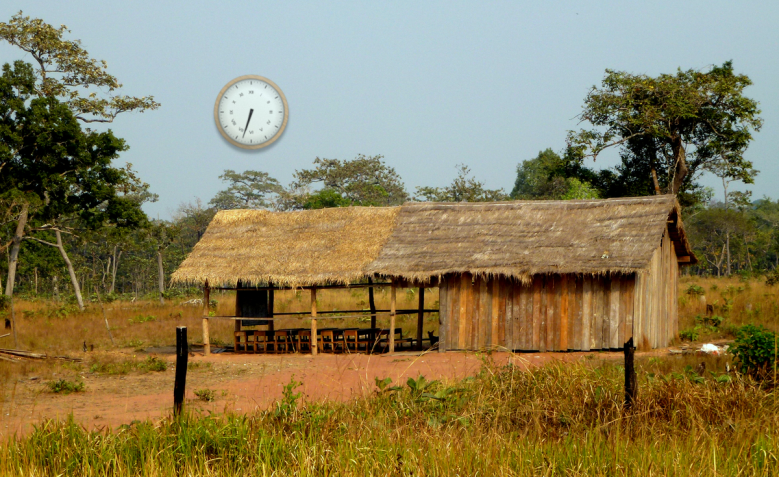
6:33
